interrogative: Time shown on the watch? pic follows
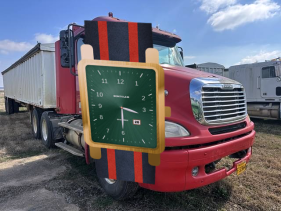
3:30
